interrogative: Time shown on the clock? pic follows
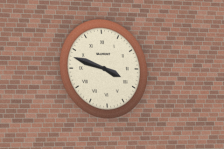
3:48
